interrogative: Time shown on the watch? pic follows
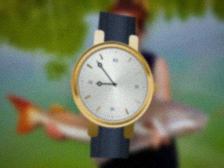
8:53
